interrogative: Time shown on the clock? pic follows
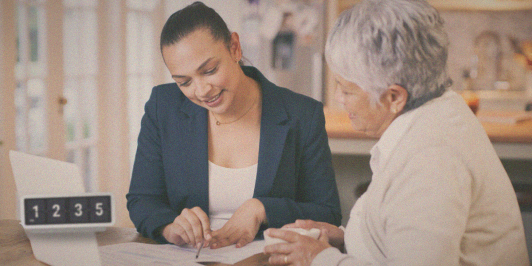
12:35
